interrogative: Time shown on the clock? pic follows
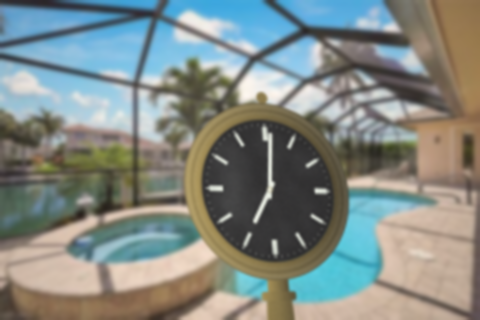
7:01
